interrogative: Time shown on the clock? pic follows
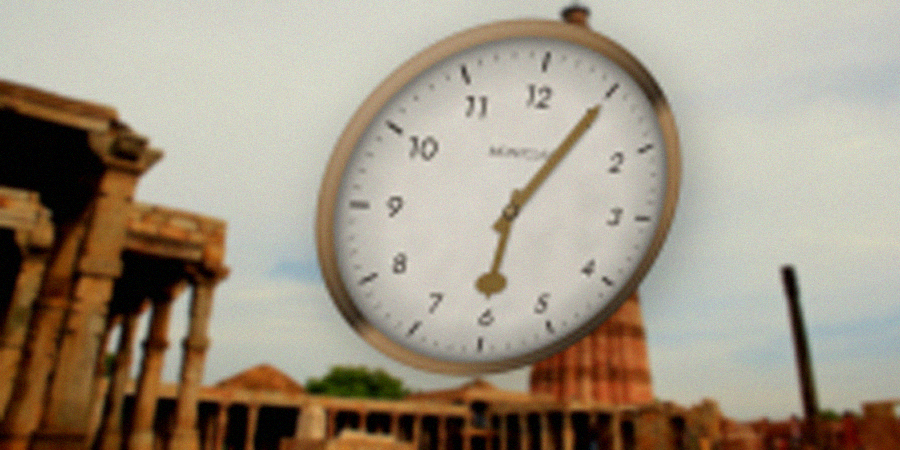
6:05
